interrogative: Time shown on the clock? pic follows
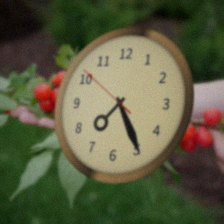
7:24:51
